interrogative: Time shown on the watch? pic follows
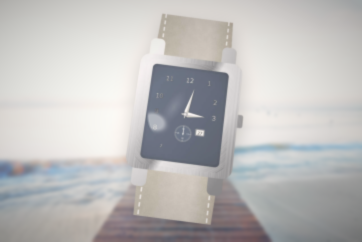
3:02
